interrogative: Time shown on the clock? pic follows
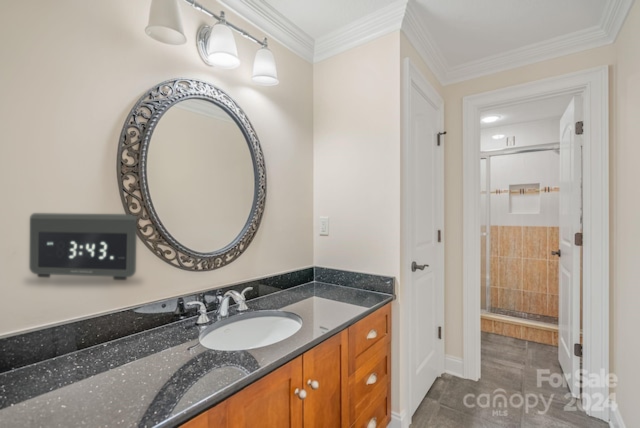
3:43
